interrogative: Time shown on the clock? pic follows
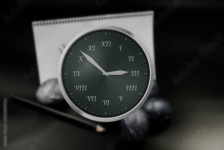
2:52
